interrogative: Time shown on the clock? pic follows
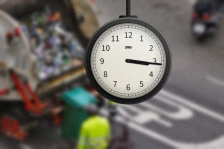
3:16
